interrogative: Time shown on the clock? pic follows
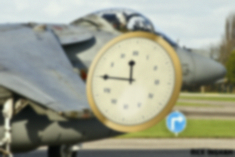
11:45
